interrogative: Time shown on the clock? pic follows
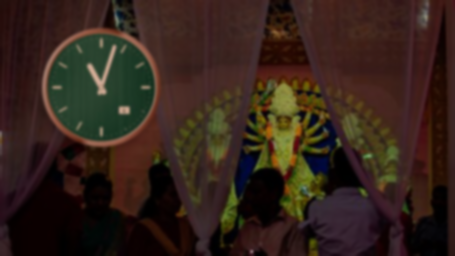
11:03
